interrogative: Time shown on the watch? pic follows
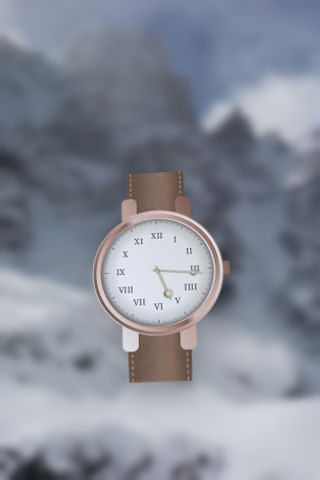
5:16
